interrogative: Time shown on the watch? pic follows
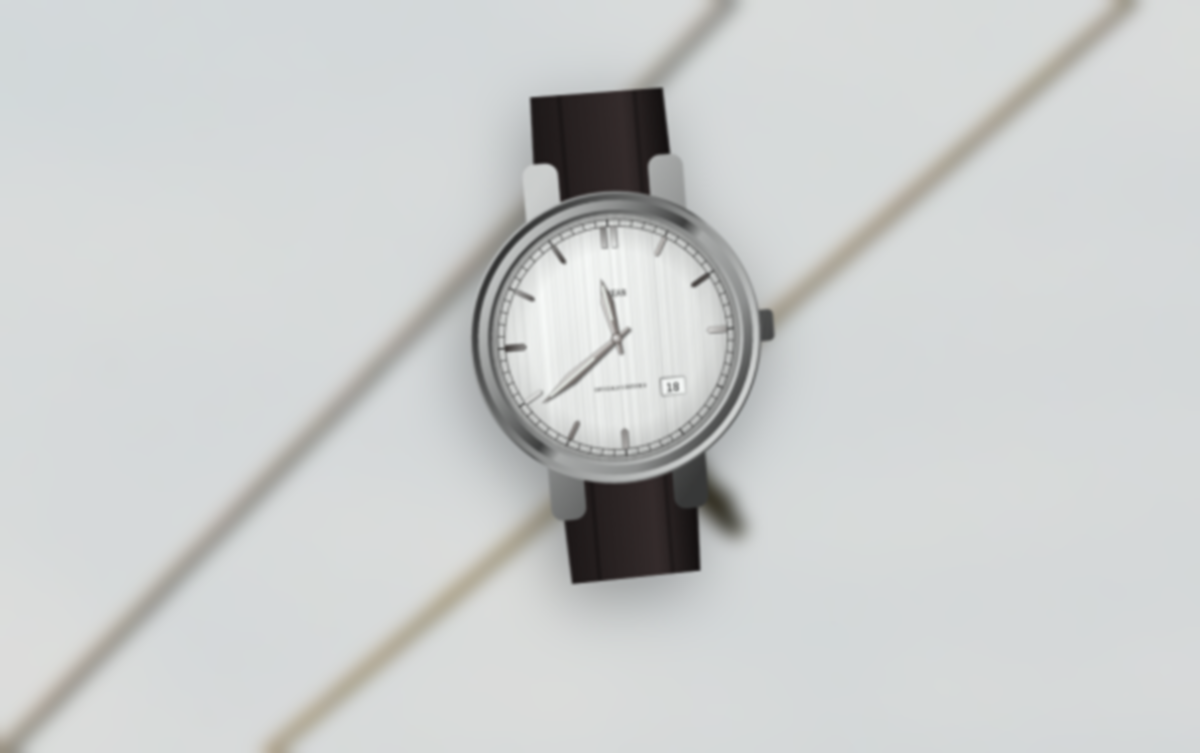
11:39
